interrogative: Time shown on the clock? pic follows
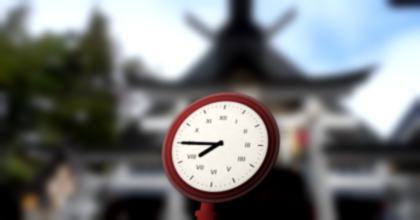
7:45
